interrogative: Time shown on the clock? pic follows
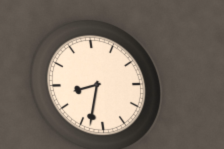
8:33
